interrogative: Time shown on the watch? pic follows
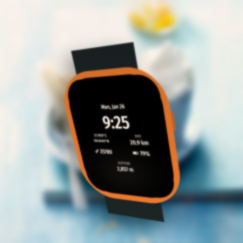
9:25
